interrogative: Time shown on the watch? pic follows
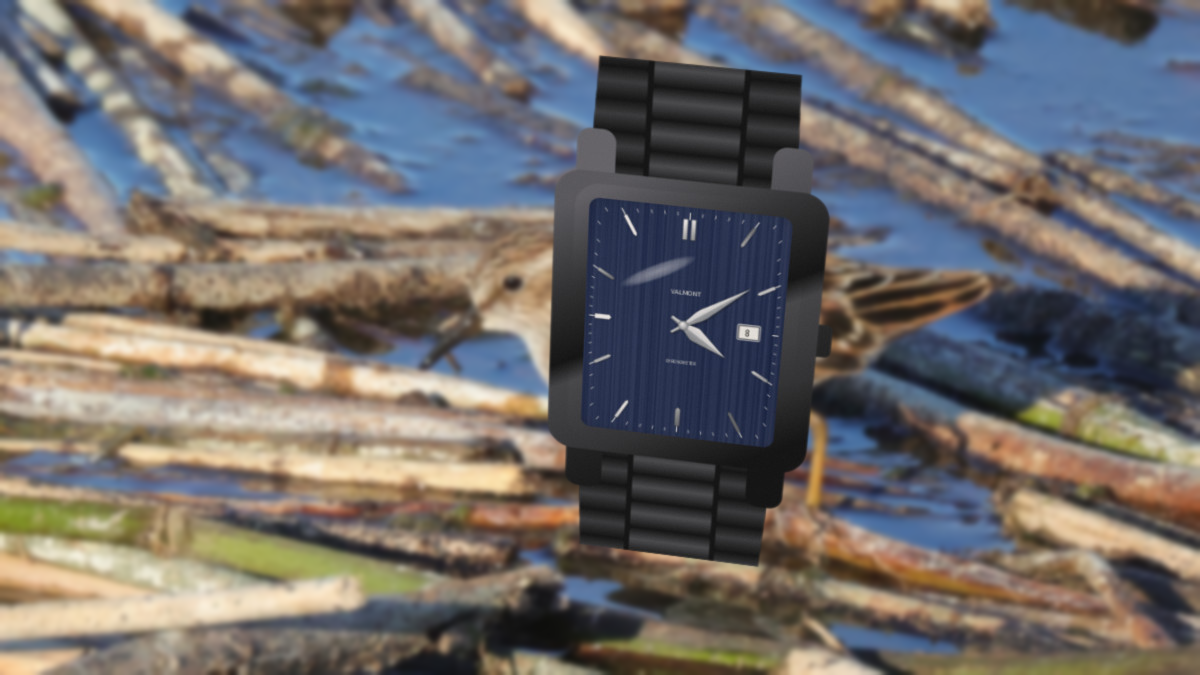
4:09
